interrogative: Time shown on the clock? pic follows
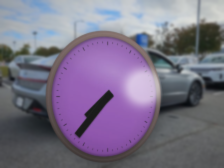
7:37
